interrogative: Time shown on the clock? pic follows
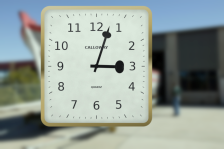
3:03
